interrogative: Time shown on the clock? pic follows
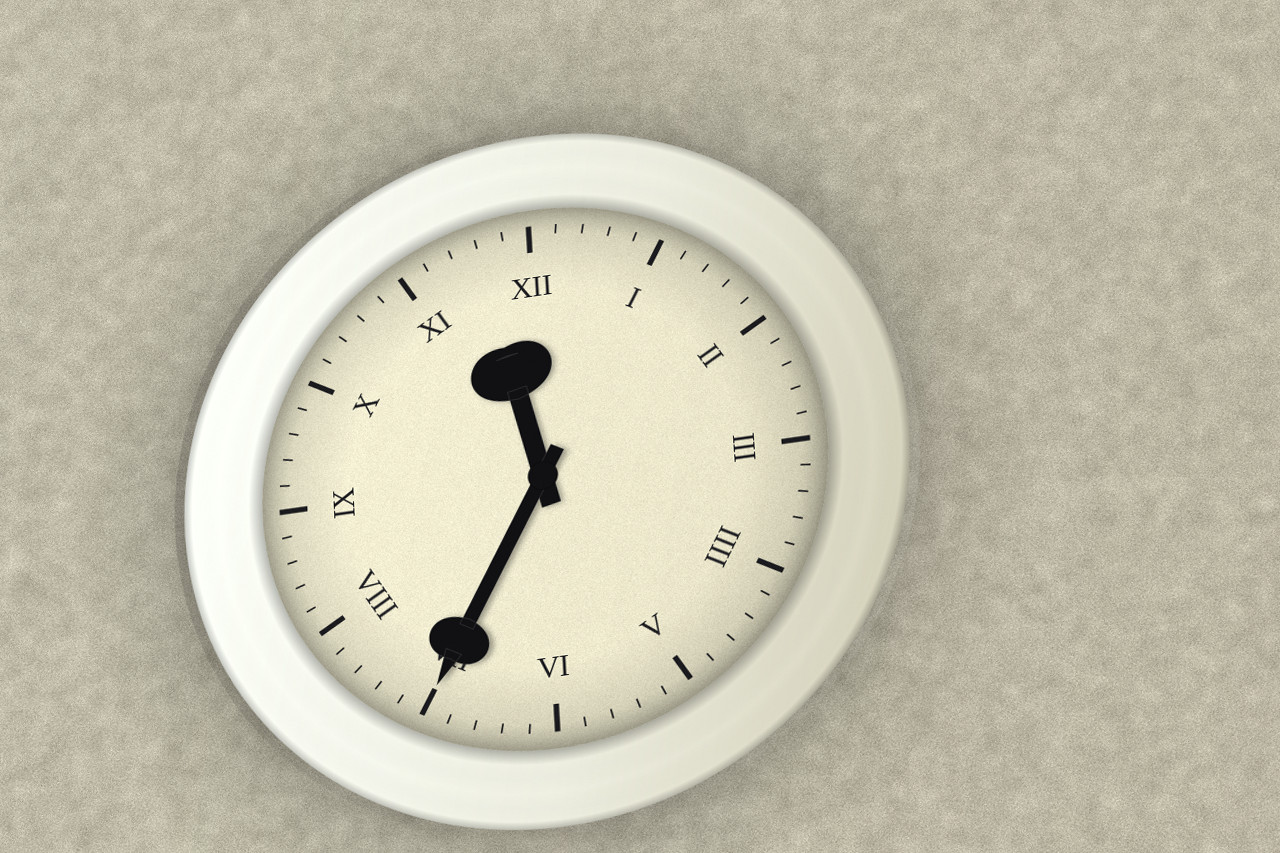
11:35
